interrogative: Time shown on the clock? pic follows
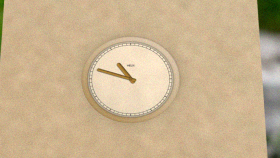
10:48
